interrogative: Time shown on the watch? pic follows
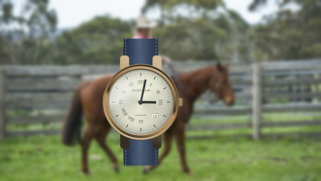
3:02
